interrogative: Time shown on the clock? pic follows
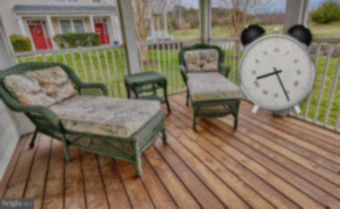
8:26
